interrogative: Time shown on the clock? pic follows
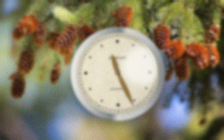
11:26
